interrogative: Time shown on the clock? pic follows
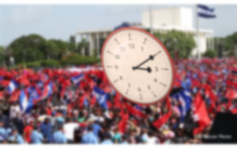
3:10
